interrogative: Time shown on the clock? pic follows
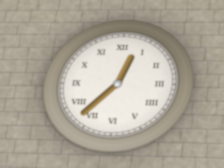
12:37
